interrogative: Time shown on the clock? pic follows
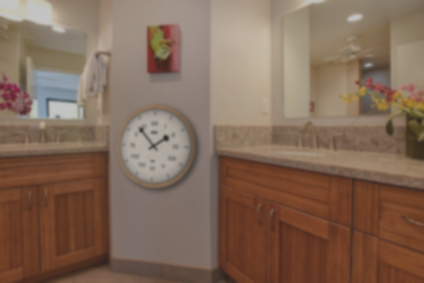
1:53
